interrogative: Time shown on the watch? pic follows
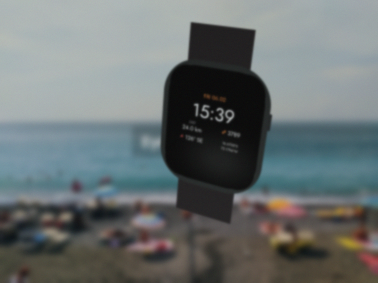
15:39
